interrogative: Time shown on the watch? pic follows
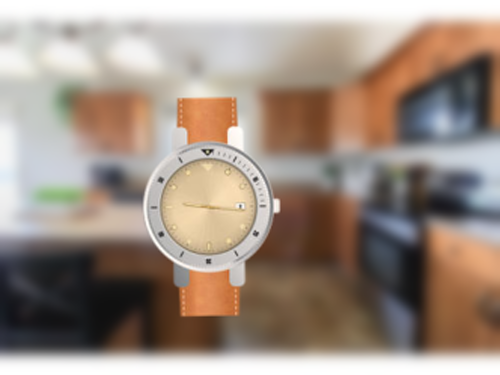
9:16
